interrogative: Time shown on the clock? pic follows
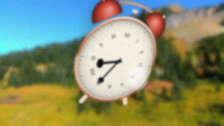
8:35
